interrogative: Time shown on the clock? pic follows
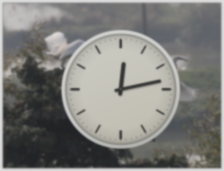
12:13
